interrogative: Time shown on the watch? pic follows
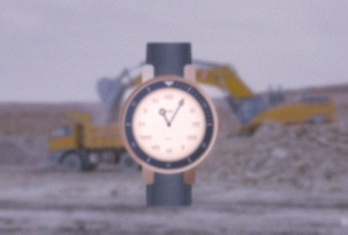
11:05
